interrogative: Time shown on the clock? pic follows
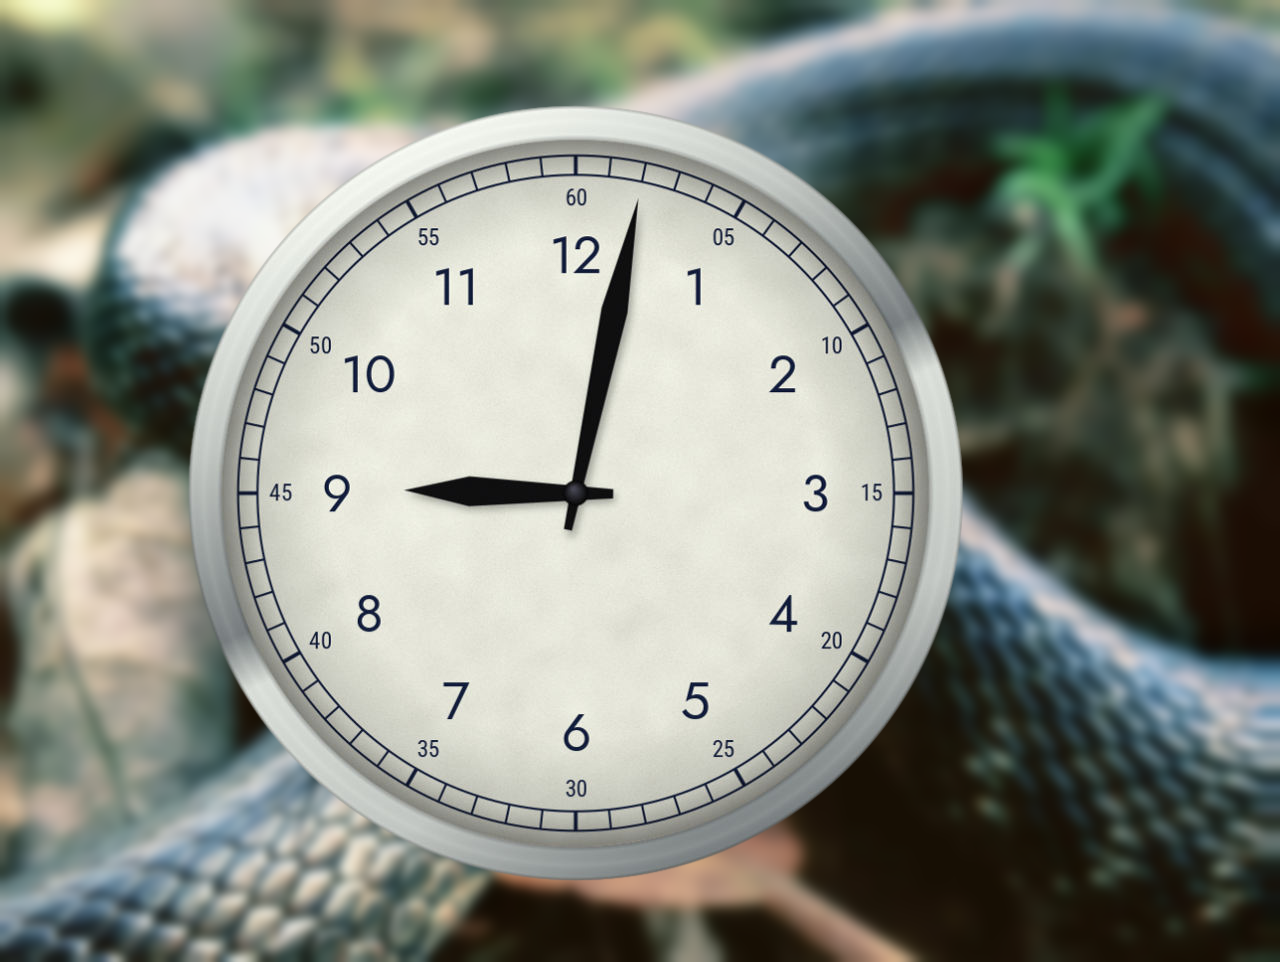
9:02
